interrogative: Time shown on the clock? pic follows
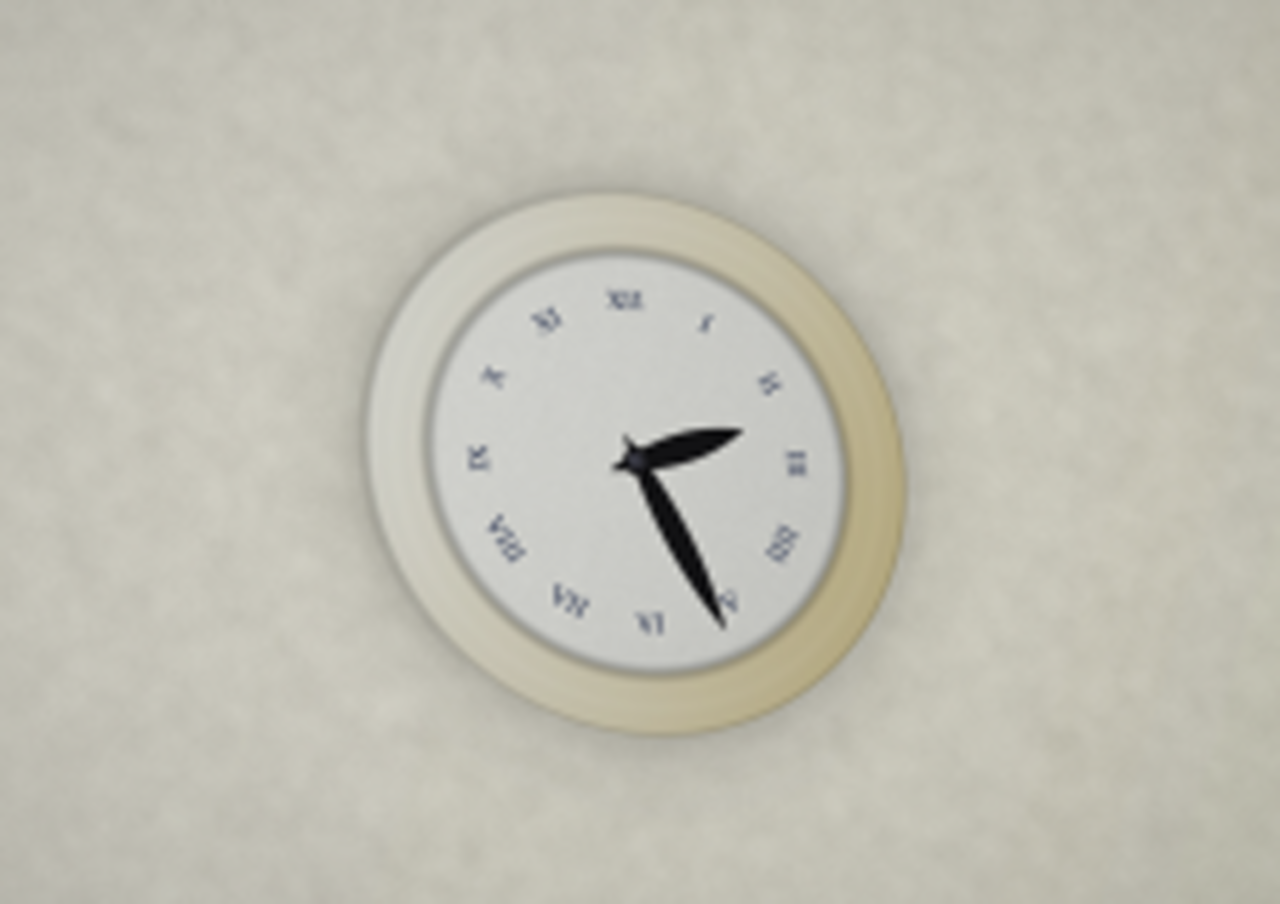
2:26
